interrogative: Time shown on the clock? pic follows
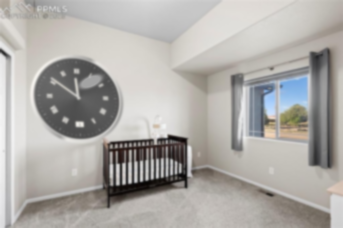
11:51
